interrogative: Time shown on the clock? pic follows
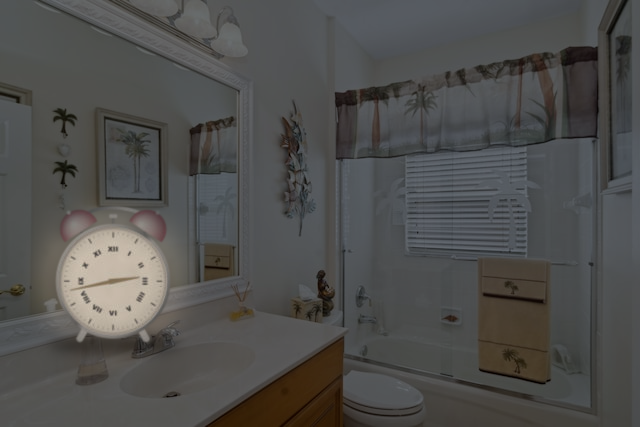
2:43
